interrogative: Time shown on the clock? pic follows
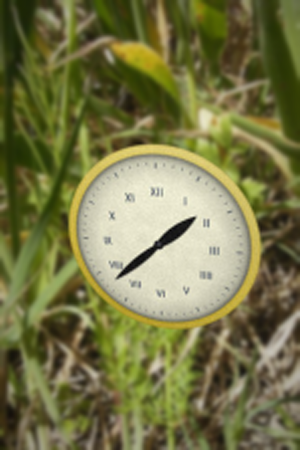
1:38
